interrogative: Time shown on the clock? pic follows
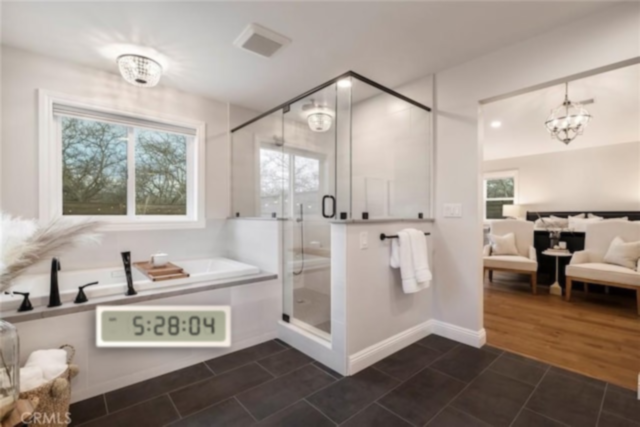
5:28:04
